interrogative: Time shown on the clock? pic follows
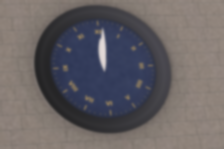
12:01
